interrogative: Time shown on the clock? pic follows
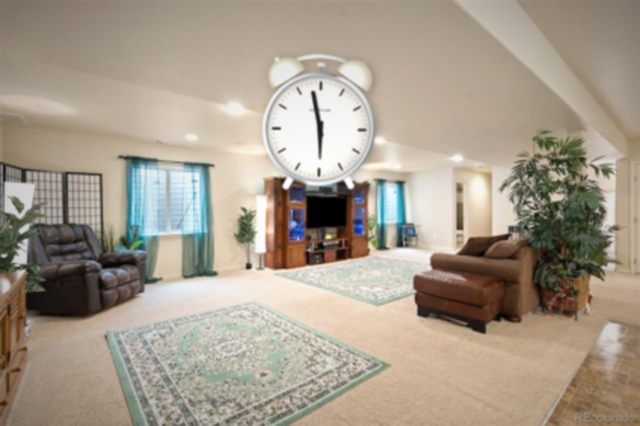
5:58
